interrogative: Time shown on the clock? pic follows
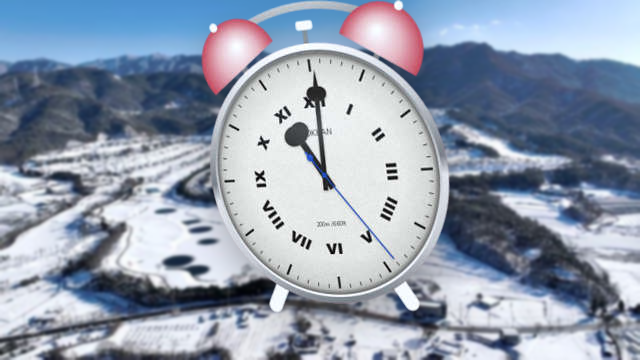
11:00:24
